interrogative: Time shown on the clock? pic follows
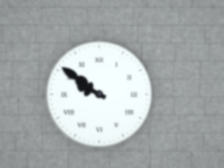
9:51
